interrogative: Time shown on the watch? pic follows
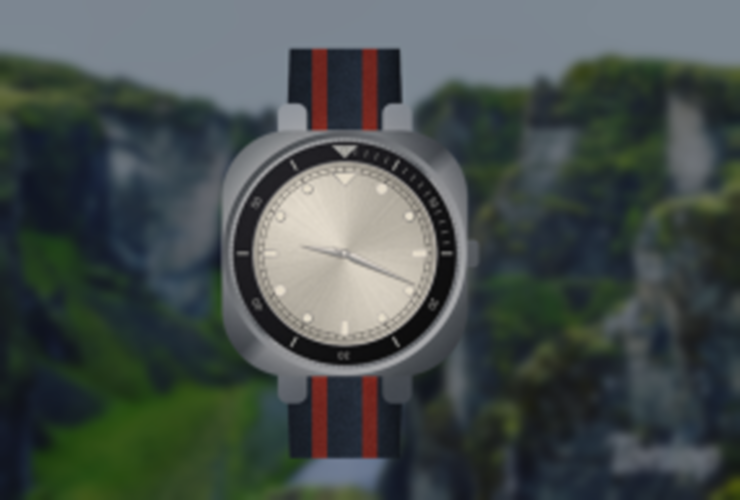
9:19
